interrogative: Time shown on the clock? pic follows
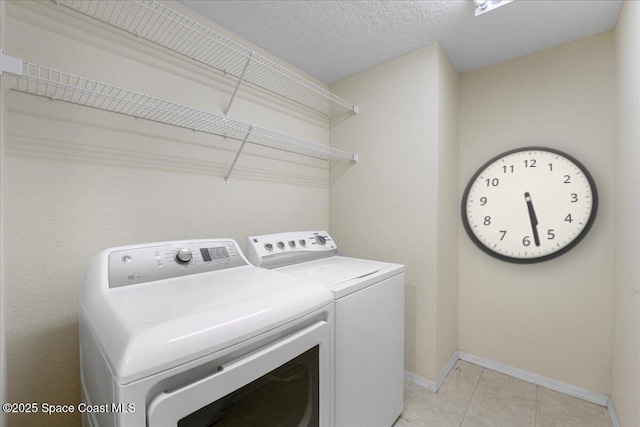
5:28
